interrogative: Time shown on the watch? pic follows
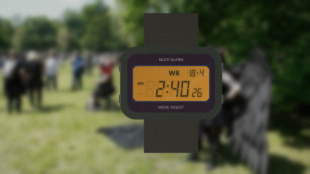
2:40
